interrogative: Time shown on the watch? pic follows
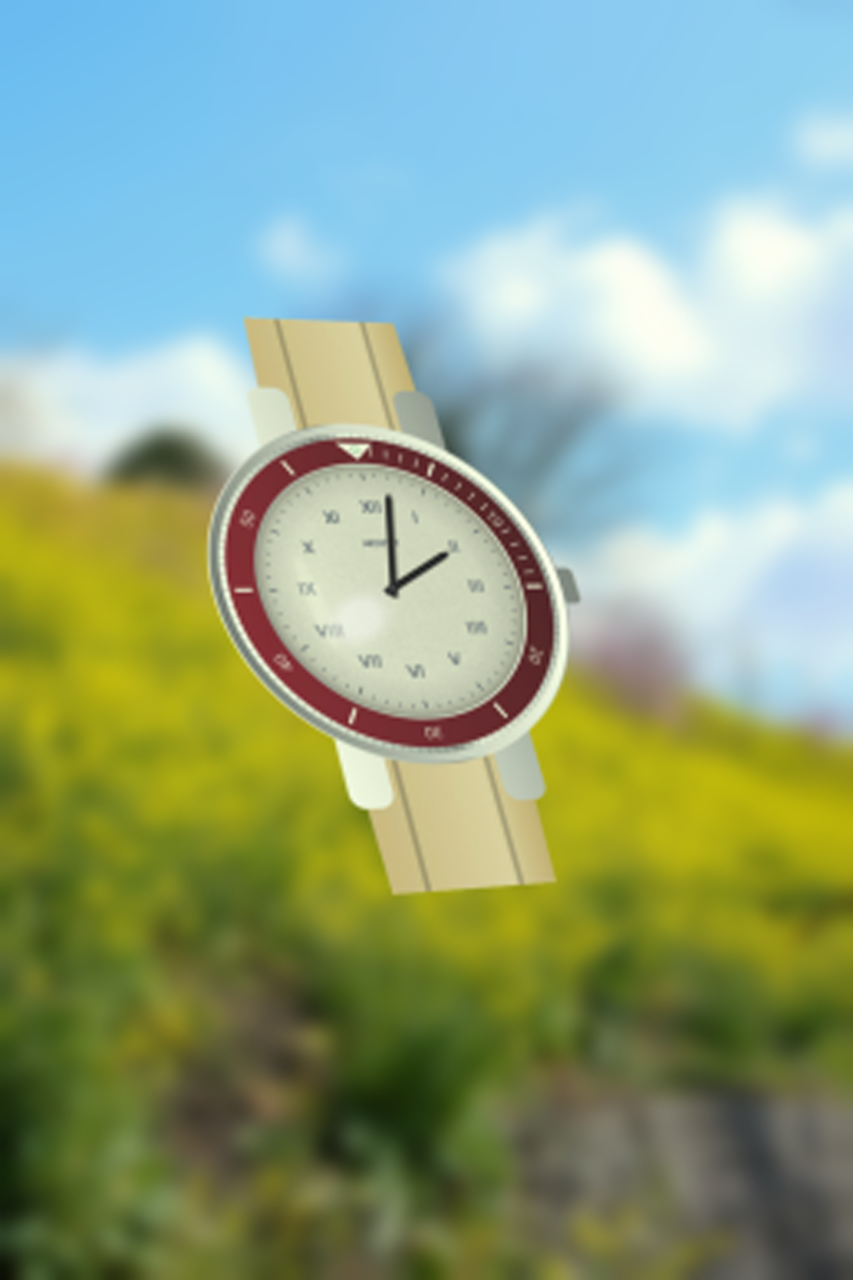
2:02
